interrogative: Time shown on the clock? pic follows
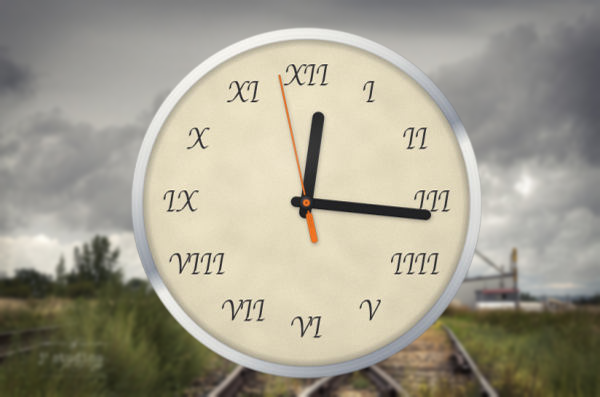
12:15:58
